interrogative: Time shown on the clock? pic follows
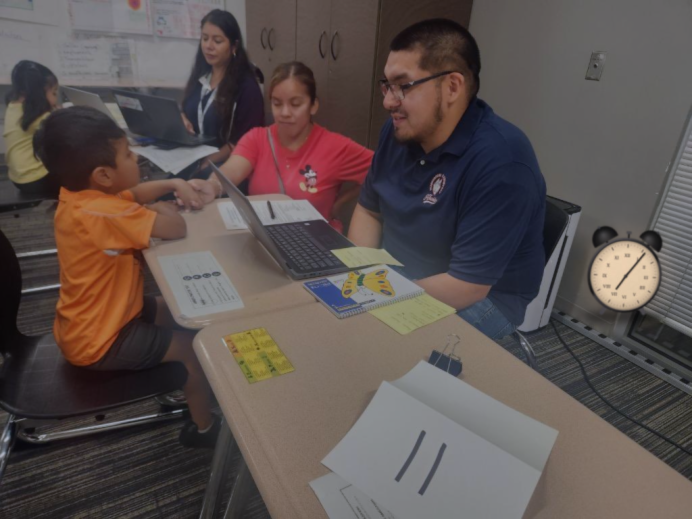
7:06
